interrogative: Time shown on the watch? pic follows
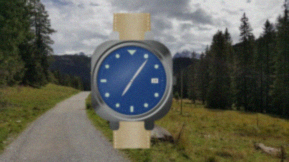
7:06
